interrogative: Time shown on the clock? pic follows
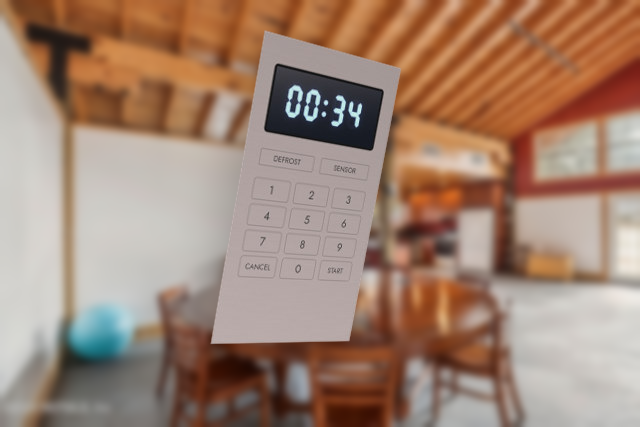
0:34
